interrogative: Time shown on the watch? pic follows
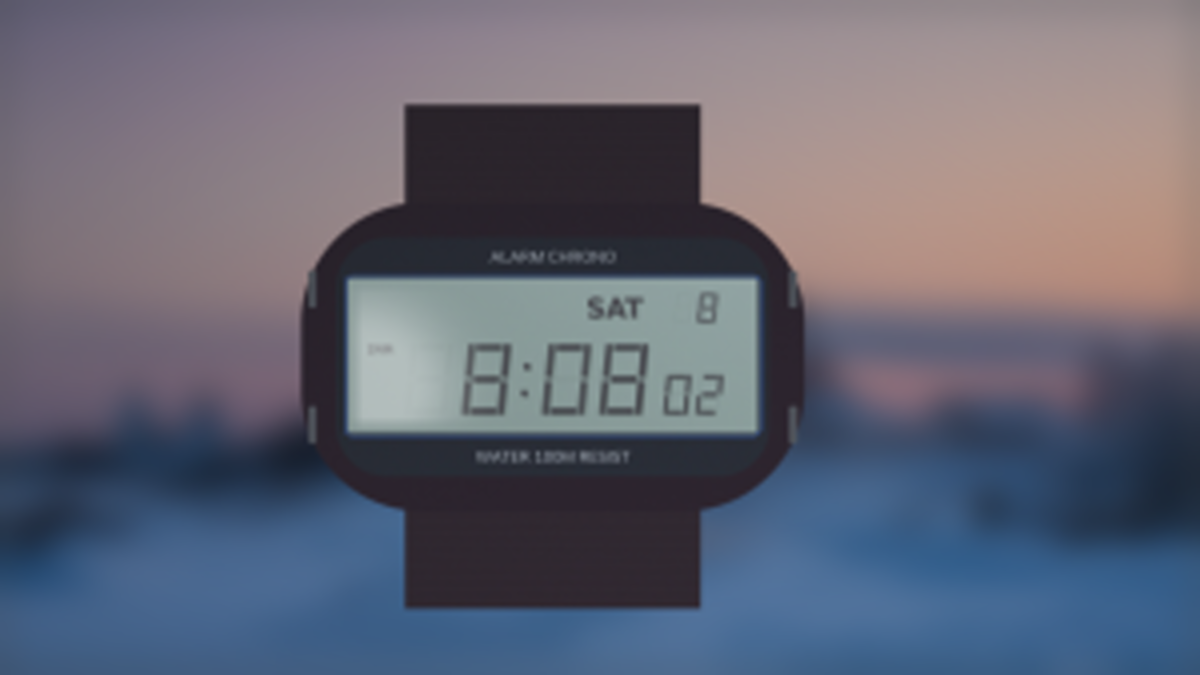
8:08:02
